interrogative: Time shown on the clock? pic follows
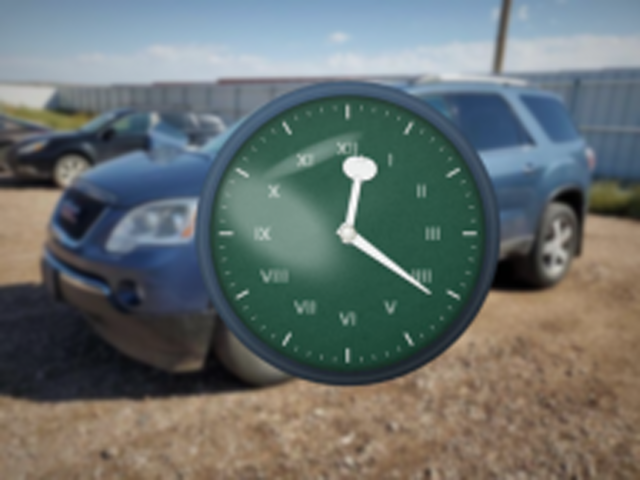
12:21
